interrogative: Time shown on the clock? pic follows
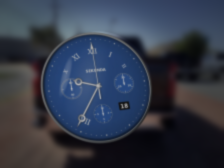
9:36
